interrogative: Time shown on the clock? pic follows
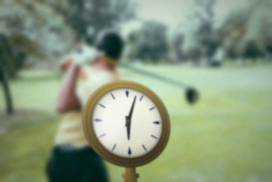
6:03
